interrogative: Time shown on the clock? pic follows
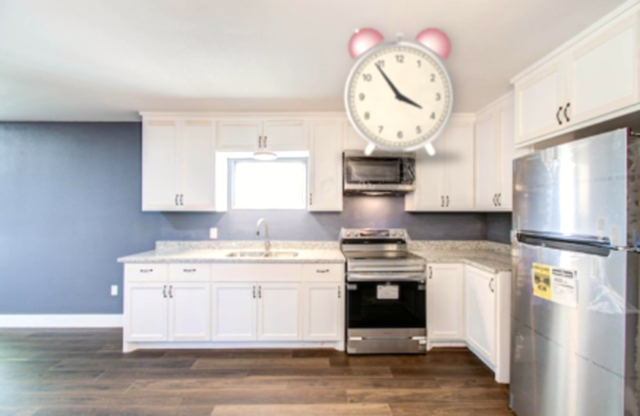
3:54
